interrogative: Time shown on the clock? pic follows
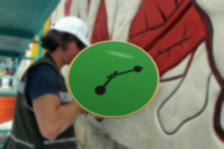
7:12
